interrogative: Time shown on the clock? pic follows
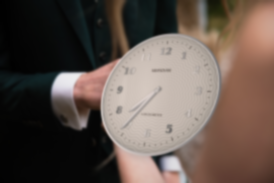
7:36
